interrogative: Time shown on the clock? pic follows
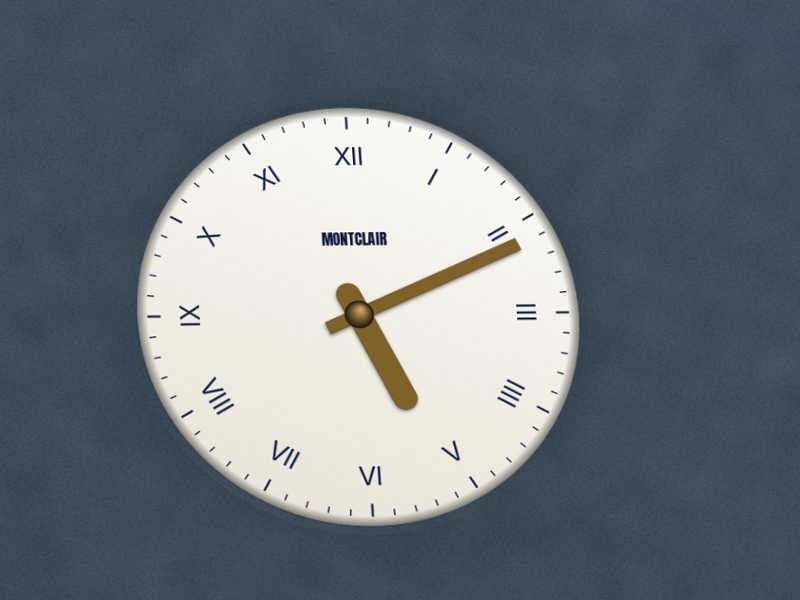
5:11
